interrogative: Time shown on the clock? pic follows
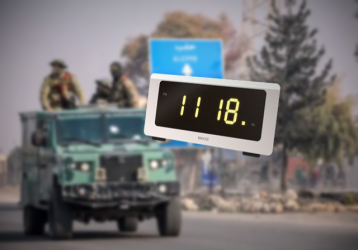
11:18
